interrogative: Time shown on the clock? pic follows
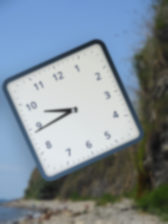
9:44
